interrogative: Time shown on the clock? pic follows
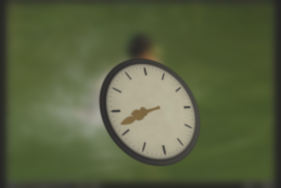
8:42
